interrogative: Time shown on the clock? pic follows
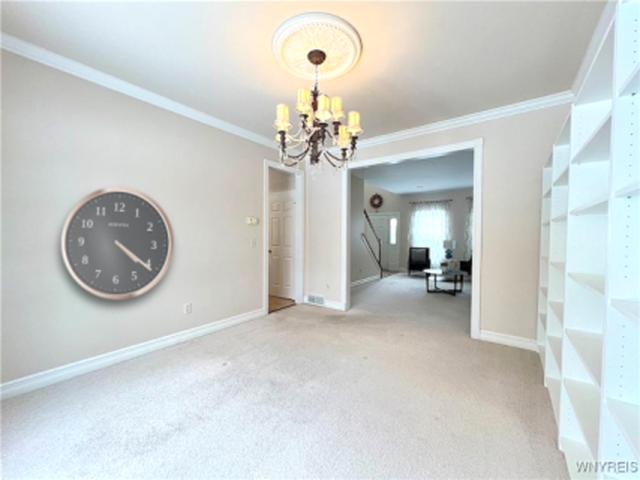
4:21
